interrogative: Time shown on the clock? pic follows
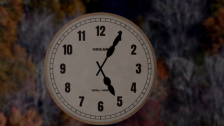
5:05
